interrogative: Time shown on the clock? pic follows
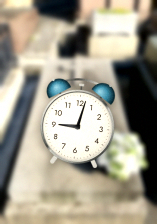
9:02
